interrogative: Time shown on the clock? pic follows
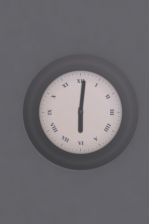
6:01
